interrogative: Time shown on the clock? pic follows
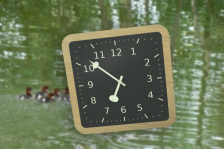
6:52
